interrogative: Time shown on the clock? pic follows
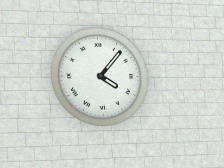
4:07
